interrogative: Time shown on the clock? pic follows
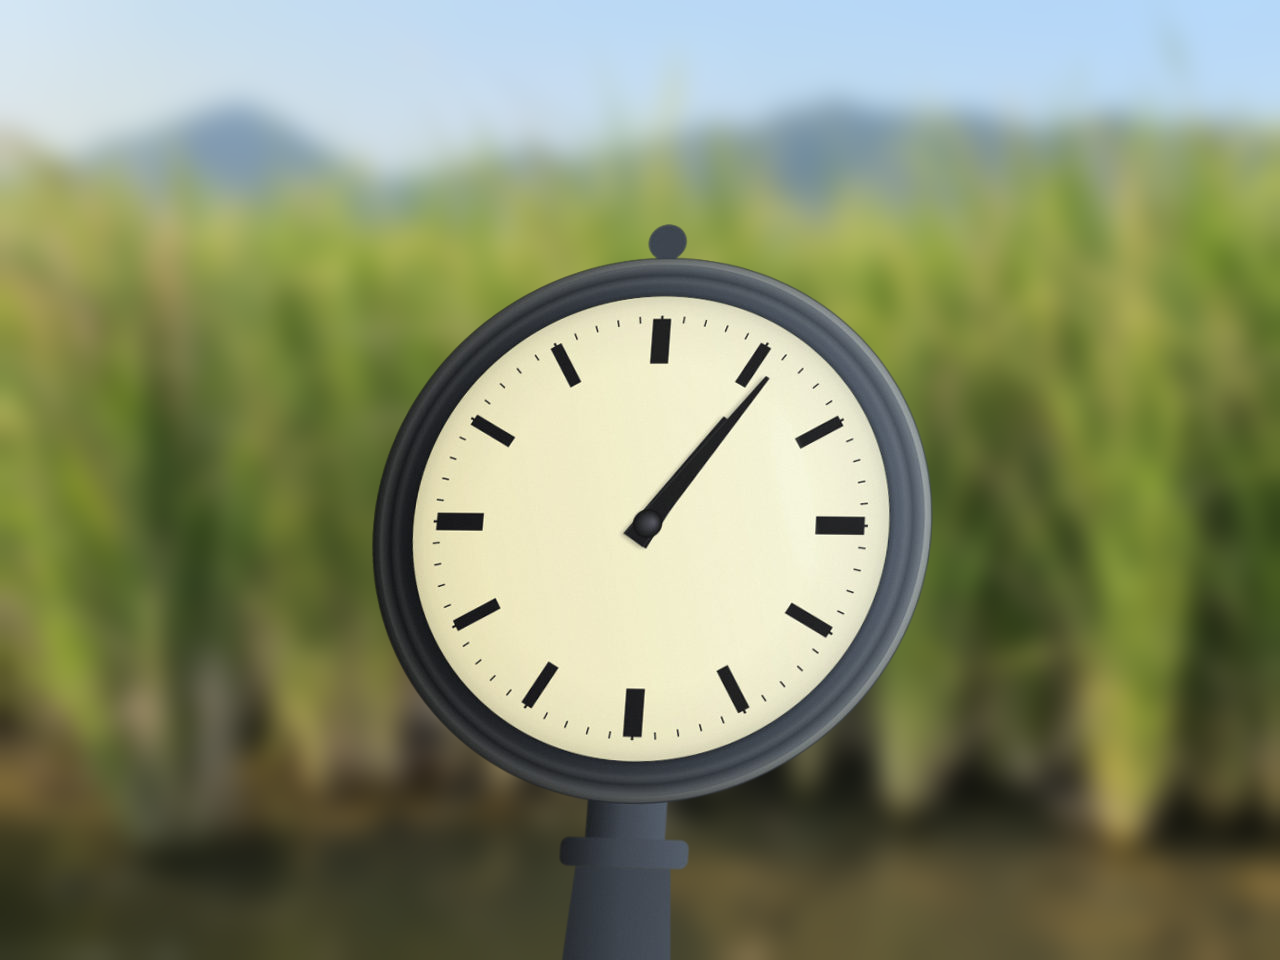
1:06
